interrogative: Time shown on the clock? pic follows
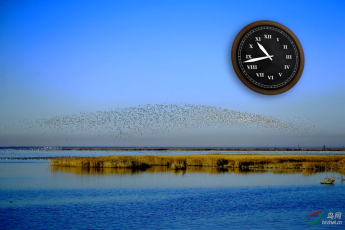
10:43
